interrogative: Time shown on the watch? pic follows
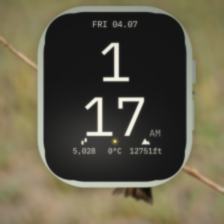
1:17
